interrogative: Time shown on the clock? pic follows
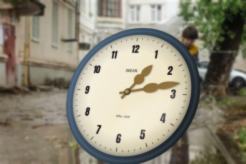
1:13
